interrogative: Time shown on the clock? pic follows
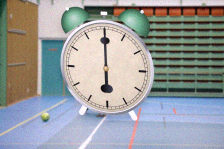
6:00
